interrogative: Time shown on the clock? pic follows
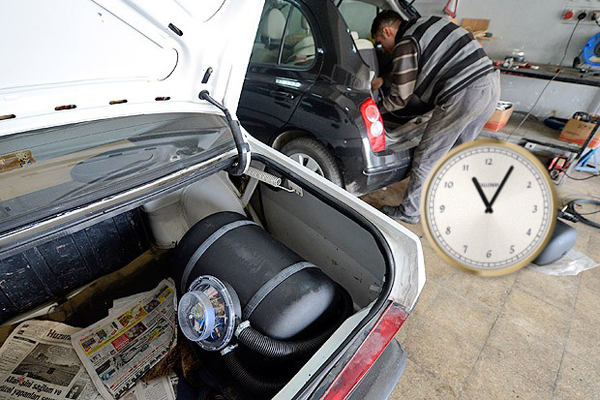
11:05
